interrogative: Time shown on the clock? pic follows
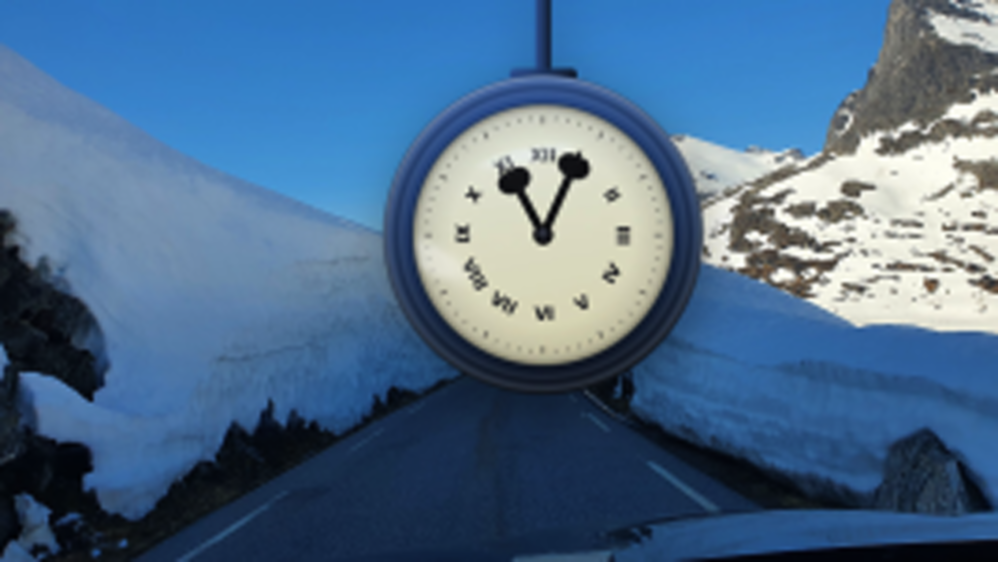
11:04
